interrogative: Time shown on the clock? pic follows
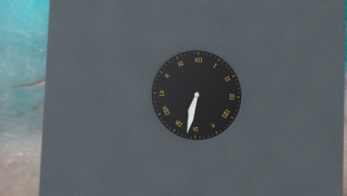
6:32
